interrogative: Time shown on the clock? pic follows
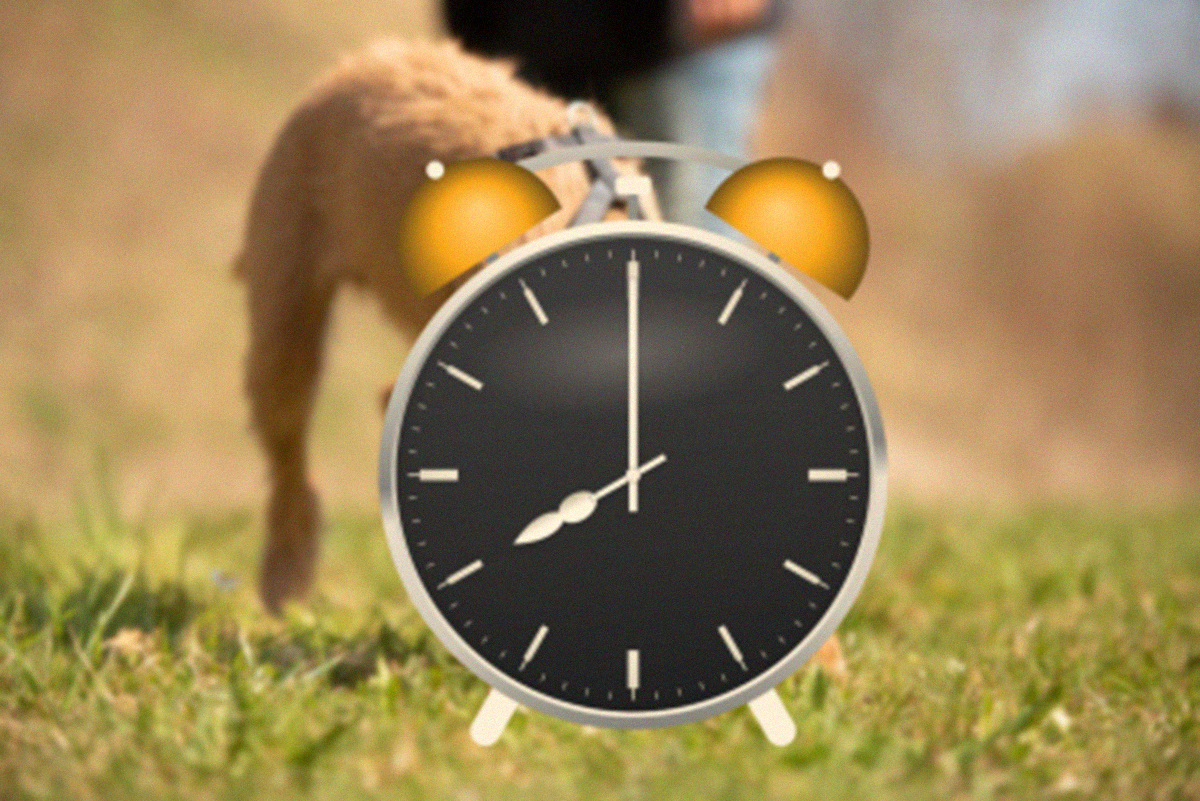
8:00
